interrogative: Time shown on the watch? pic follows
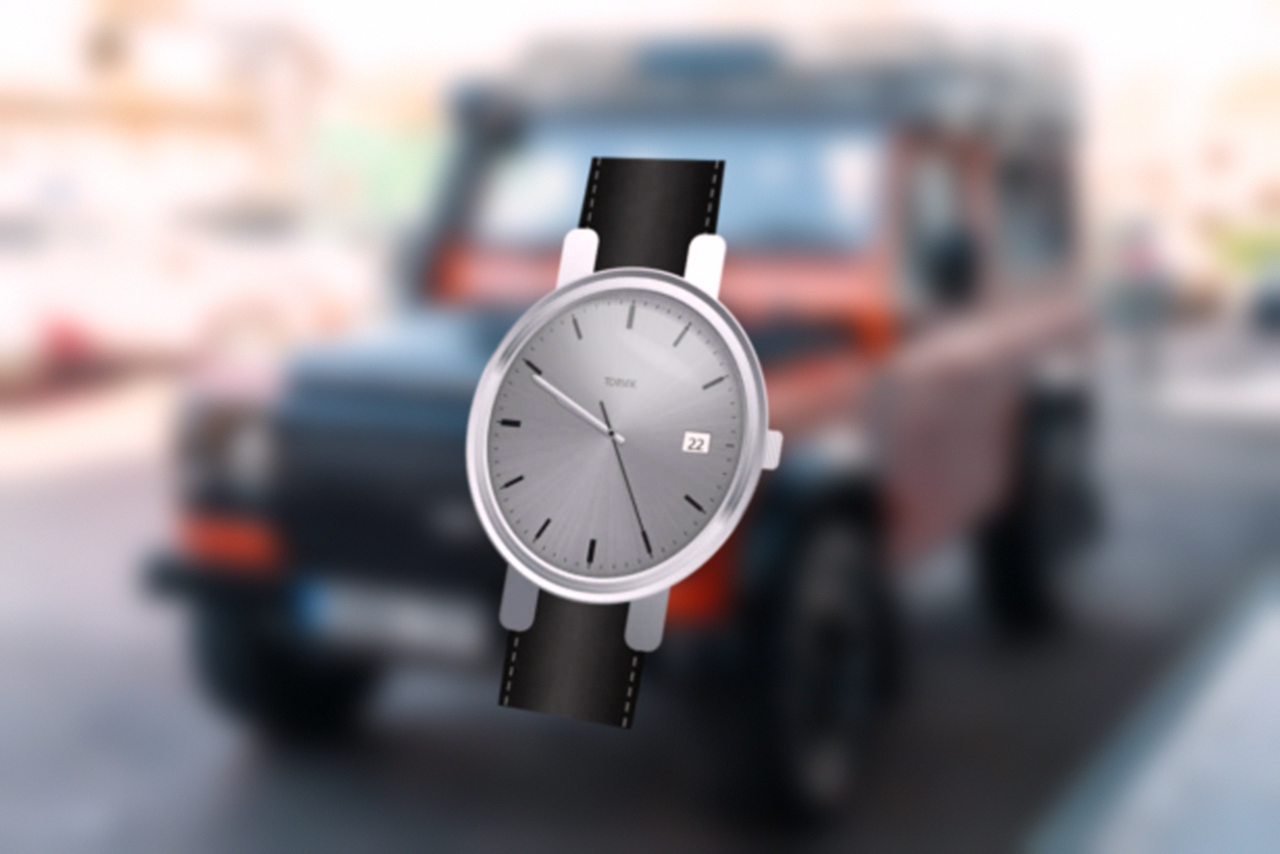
9:49:25
